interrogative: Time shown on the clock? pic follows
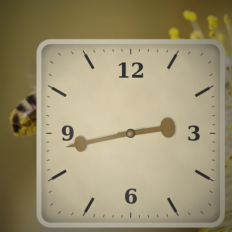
2:43
